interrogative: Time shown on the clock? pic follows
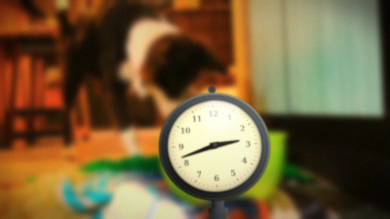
2:42
